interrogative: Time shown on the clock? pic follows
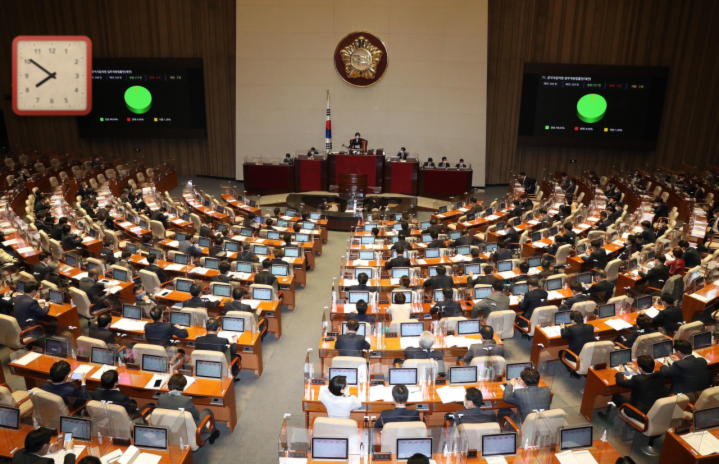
7:51
